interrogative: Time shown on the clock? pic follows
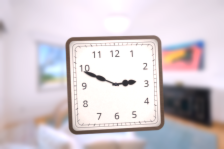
2:49
